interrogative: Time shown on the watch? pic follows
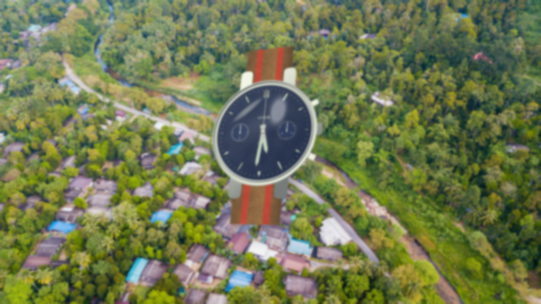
5:31
